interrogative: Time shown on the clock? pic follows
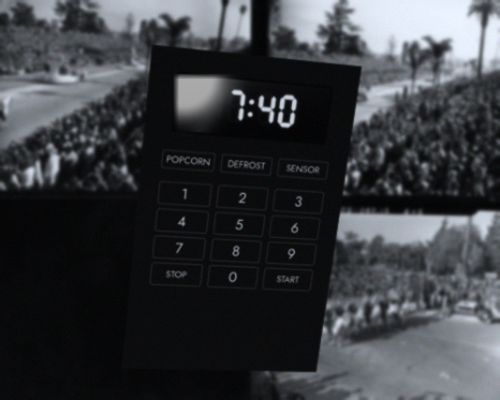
7:40
